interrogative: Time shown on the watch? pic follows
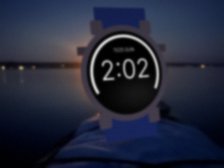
2:02
